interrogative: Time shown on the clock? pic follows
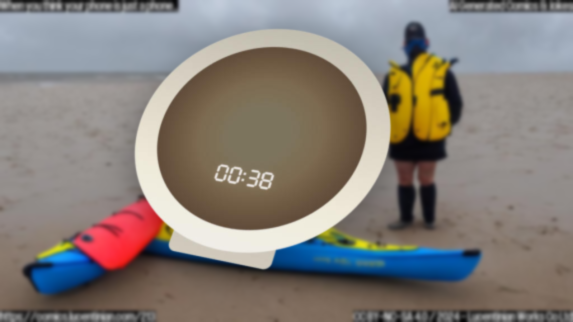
0:38
